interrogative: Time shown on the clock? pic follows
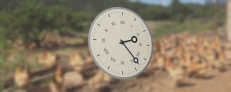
2:23
